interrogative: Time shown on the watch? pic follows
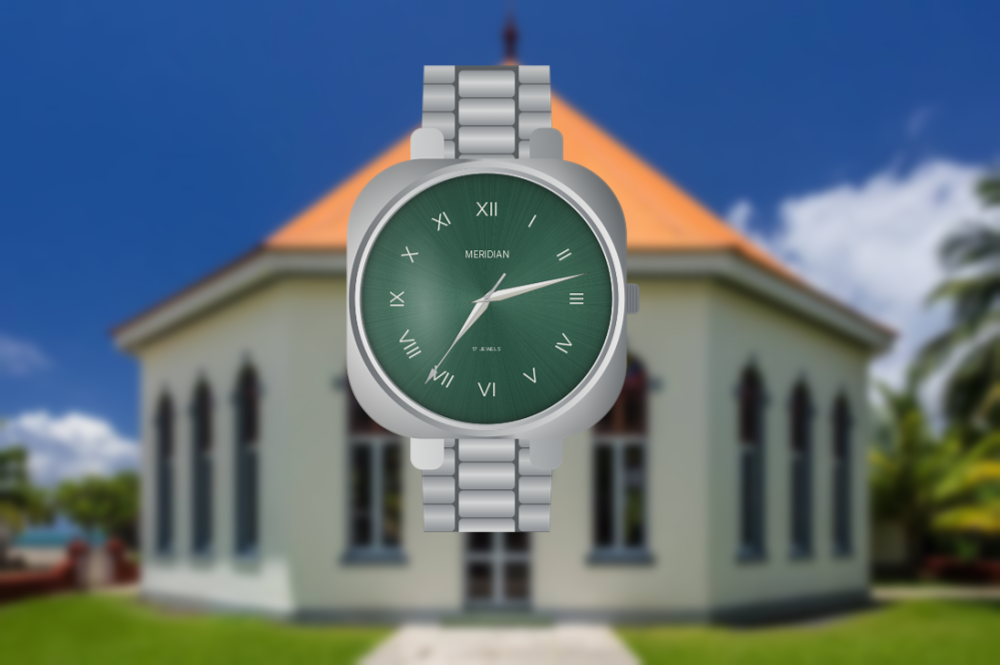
7:12:36
